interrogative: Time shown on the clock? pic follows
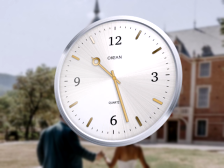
10:27
